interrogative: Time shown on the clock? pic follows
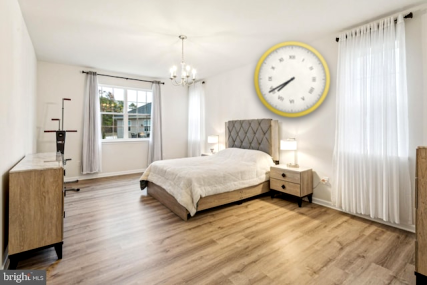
7:40
